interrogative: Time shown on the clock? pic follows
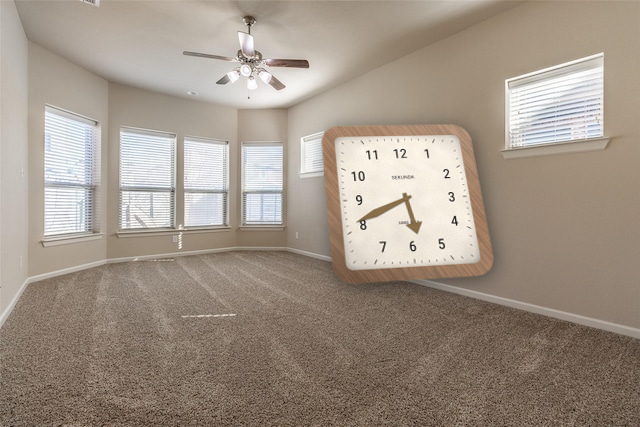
5:41
